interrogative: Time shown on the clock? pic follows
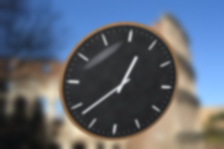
12:38
